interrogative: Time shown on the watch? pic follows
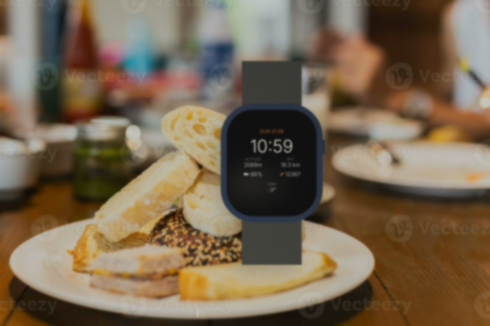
10:59
